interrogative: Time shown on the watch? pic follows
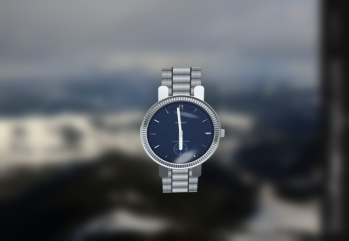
5:59
